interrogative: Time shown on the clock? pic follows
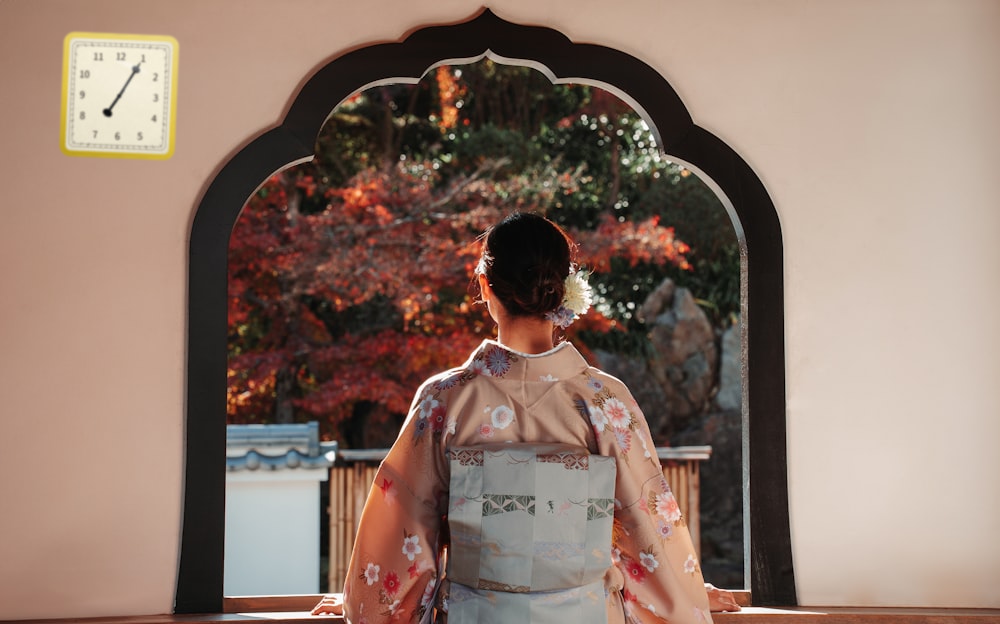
7:05
